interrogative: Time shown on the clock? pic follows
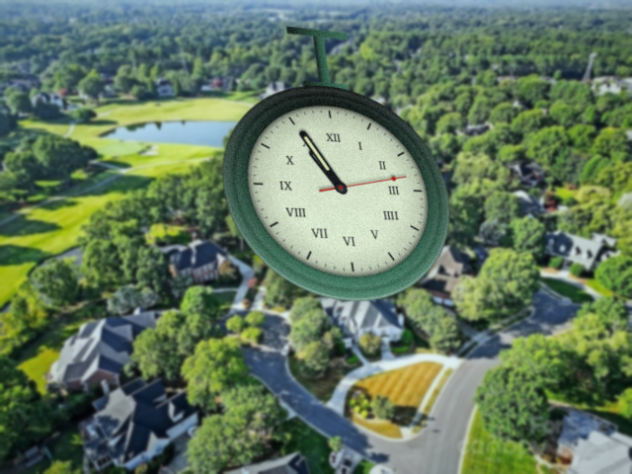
10:55:13
